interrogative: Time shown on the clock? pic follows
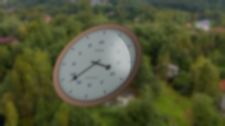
3:38
